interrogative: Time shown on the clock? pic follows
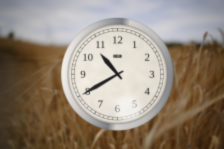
10:40
